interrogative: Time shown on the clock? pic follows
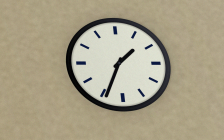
1:34
